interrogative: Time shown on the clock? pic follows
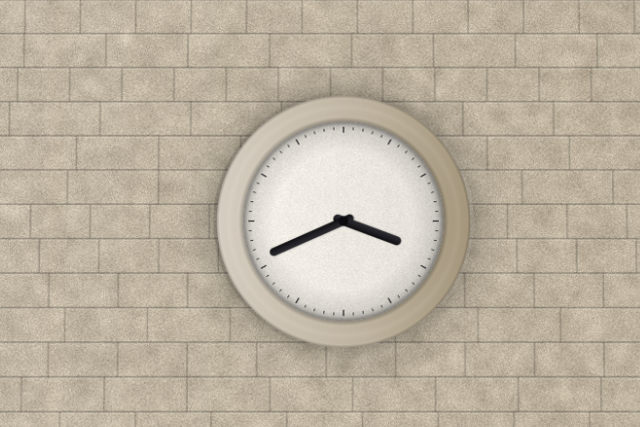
3:41
